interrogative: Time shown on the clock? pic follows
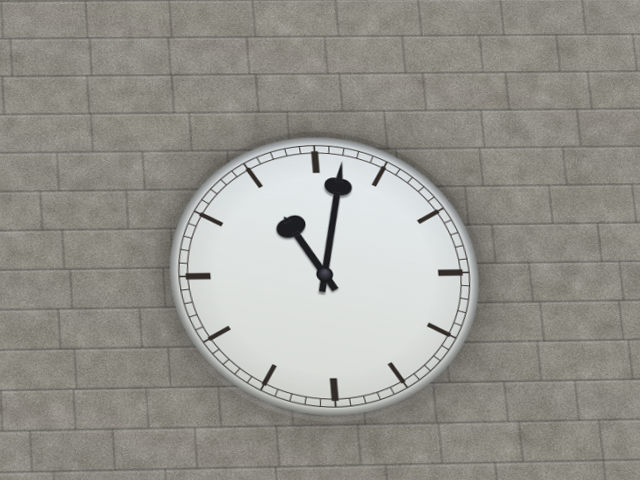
11:02
